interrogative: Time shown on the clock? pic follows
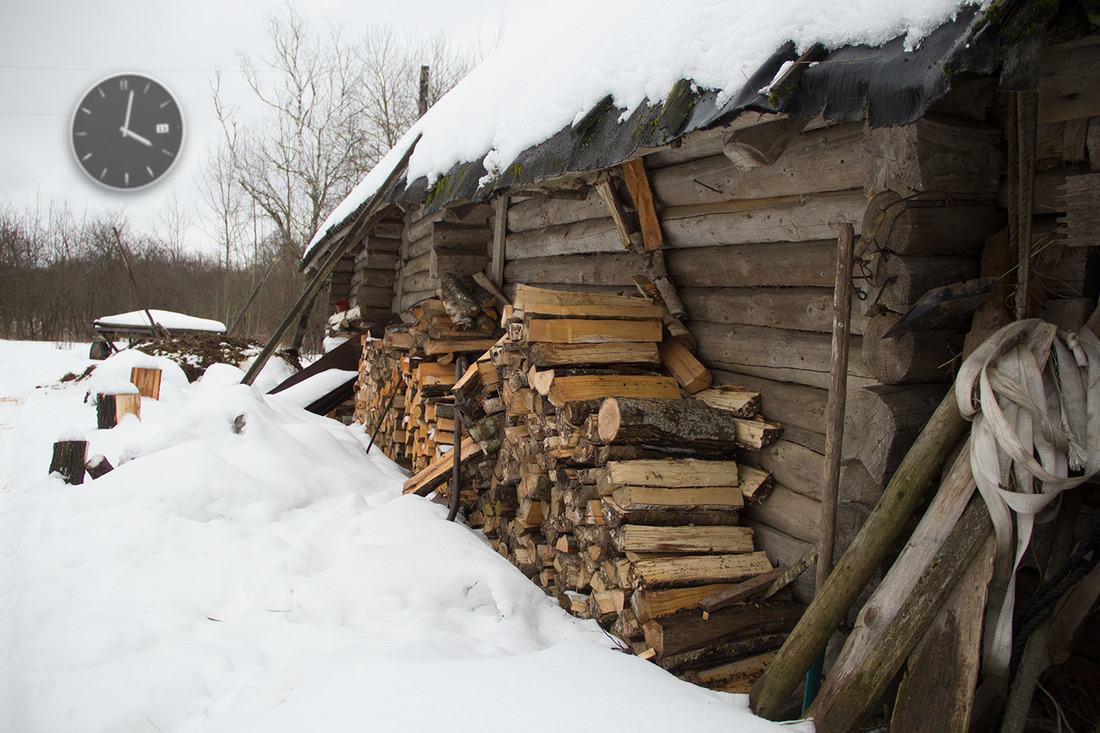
4:02
